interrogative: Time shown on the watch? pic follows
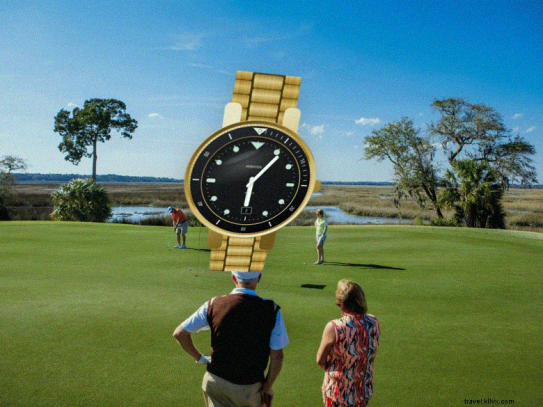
6:06
